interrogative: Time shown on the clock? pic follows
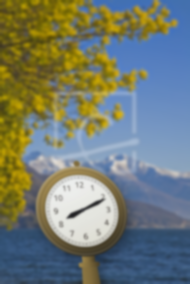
8:11
